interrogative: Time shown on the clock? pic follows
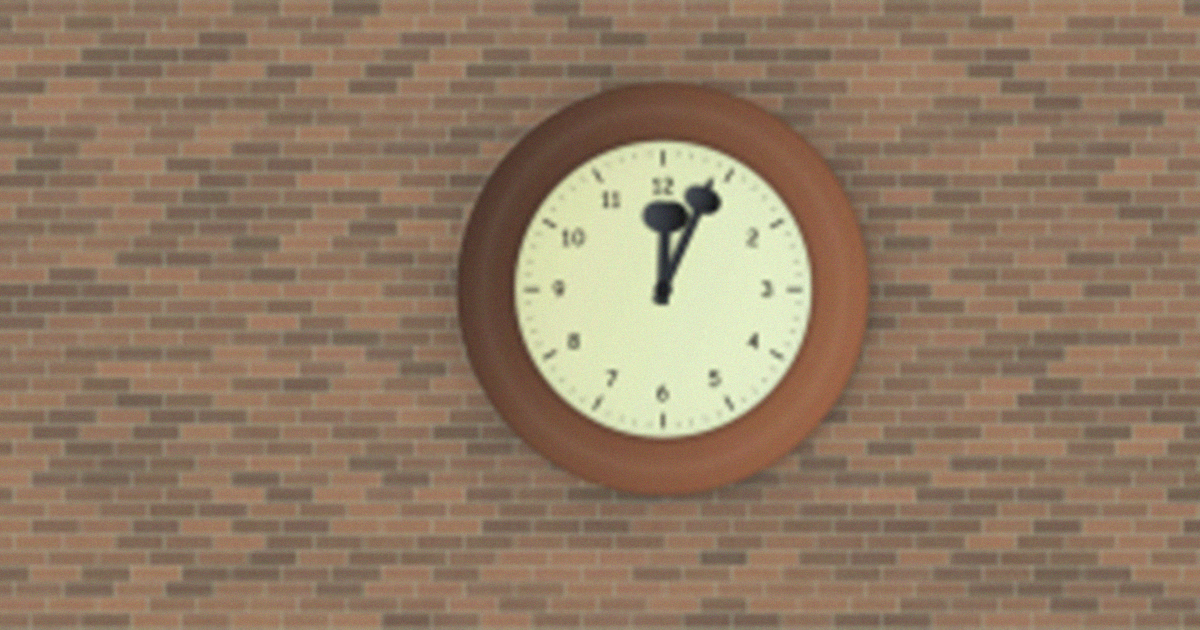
12:04
